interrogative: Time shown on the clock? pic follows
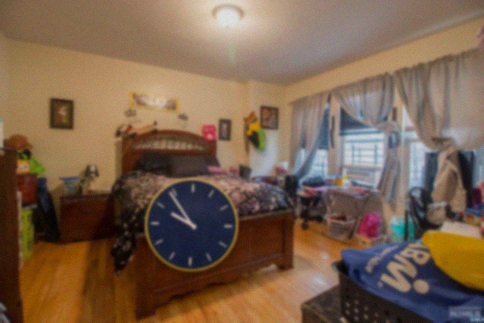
9:54
